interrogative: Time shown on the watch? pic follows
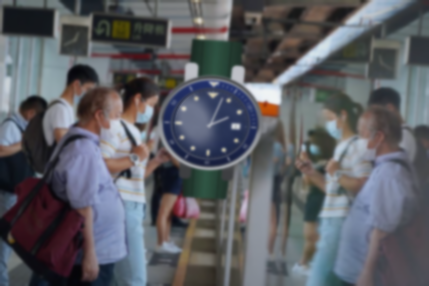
2:03
